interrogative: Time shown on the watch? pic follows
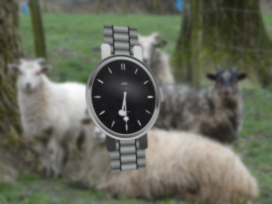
6:30
